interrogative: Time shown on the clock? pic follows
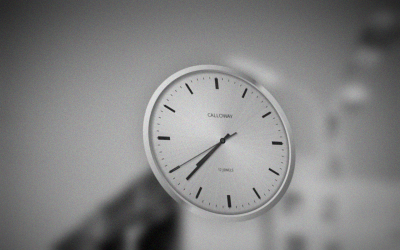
7:37:40
